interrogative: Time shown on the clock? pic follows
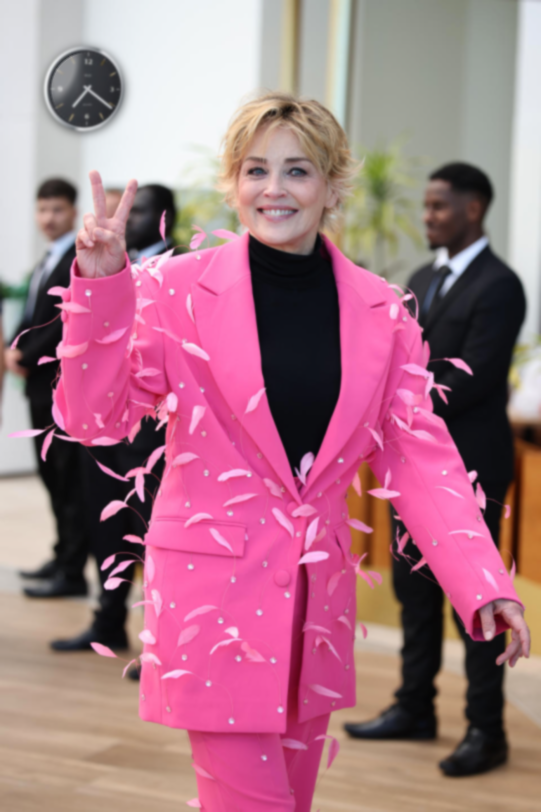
7:21
